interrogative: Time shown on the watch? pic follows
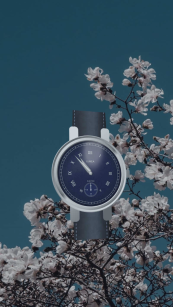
10:53
